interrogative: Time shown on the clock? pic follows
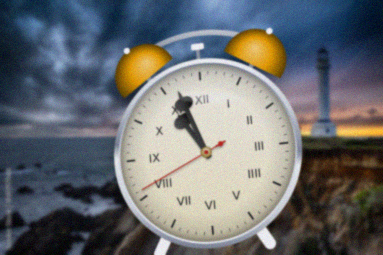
10:56:41
